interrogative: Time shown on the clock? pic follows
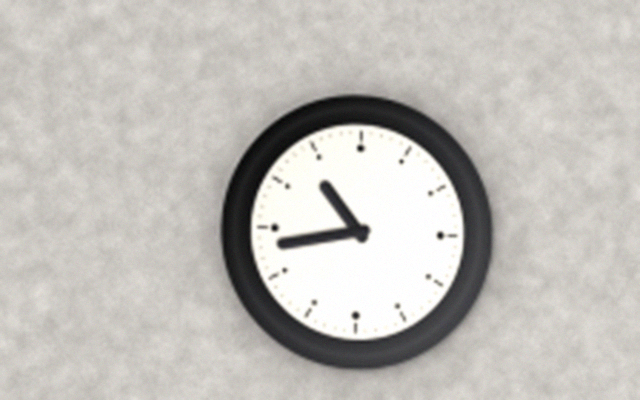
10:43
